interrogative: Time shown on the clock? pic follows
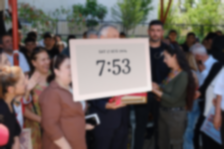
7:53
